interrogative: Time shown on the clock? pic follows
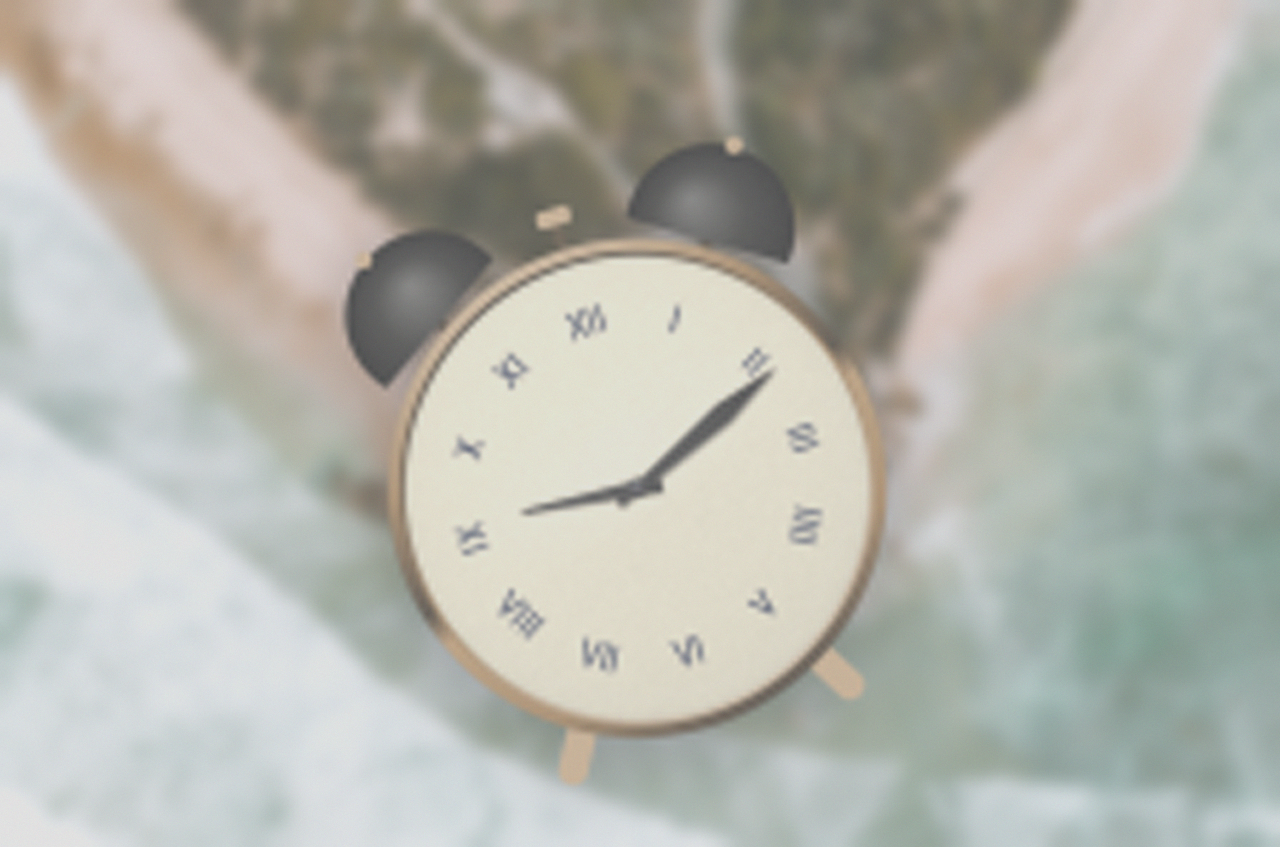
9:11
